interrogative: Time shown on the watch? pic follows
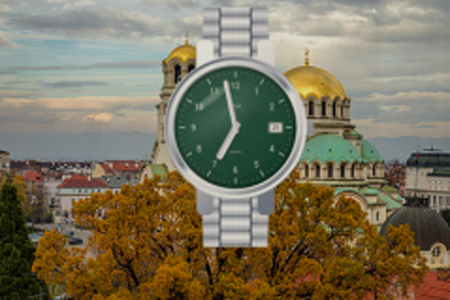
6:58
